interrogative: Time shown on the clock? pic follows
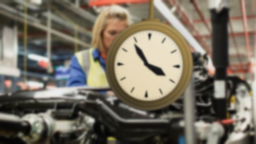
3:54
